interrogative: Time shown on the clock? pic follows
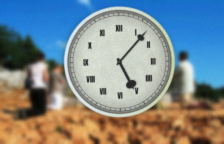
5:07
